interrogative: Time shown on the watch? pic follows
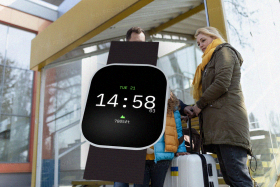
14:58
